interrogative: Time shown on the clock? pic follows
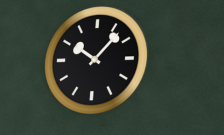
10:07
